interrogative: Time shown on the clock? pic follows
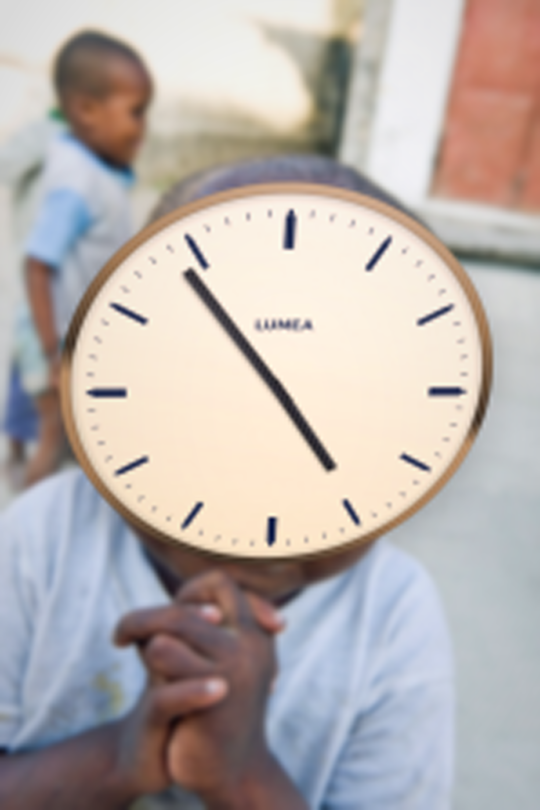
4:54
